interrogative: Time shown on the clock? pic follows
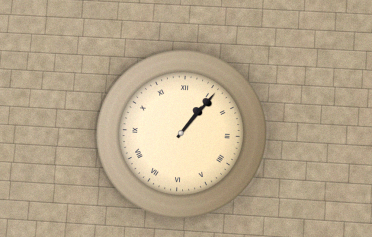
1:06
